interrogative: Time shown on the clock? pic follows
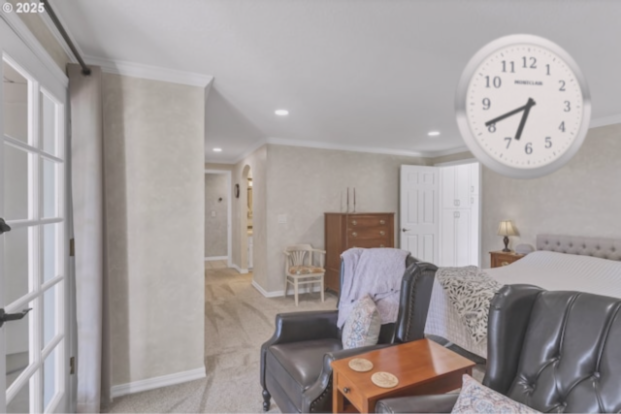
6:41
